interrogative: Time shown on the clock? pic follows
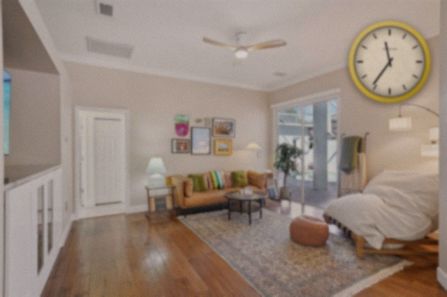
11:36
